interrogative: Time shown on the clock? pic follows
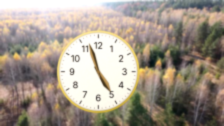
4:57
